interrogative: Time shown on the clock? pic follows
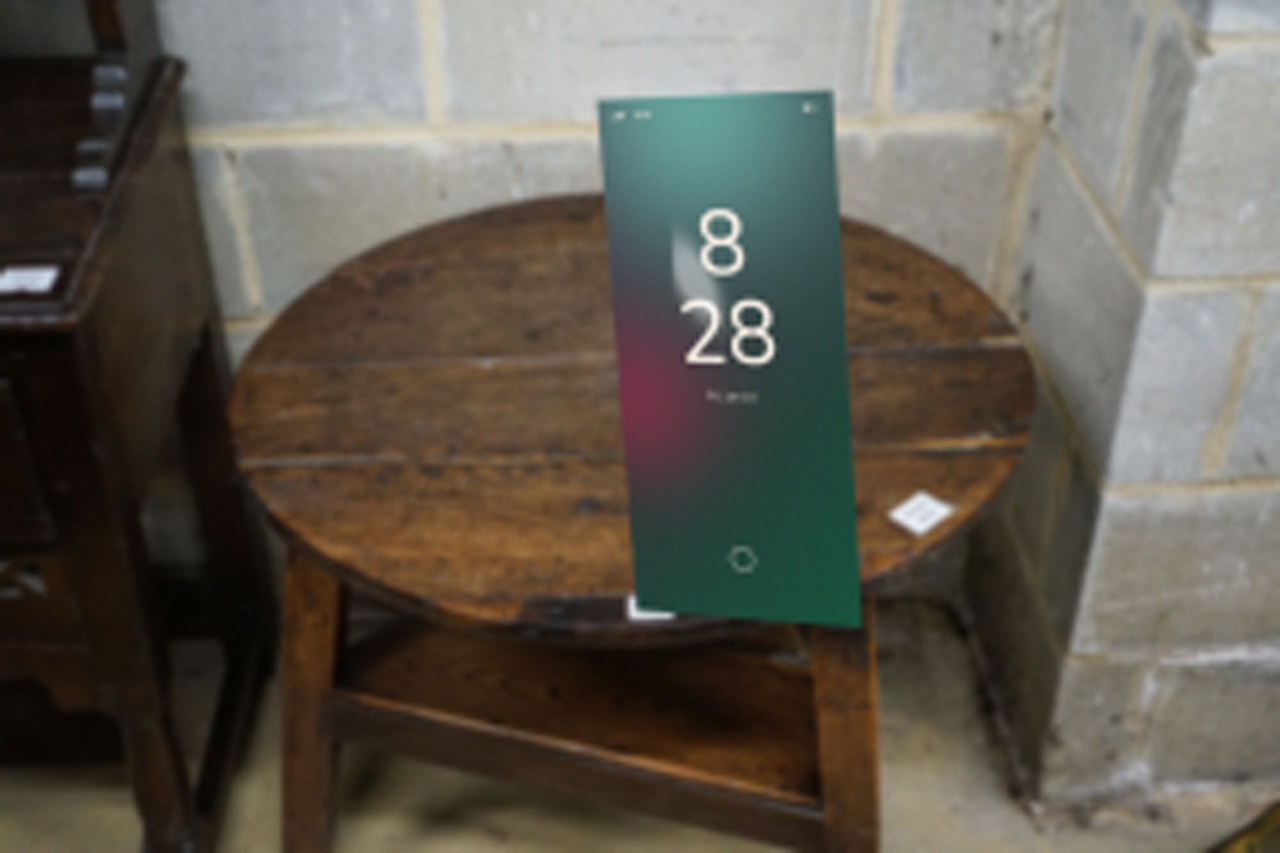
8:28
